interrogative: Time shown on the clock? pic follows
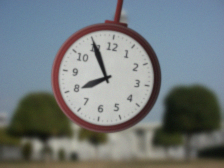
7:55
